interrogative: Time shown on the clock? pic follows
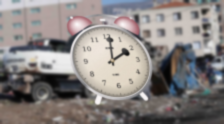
2:01
